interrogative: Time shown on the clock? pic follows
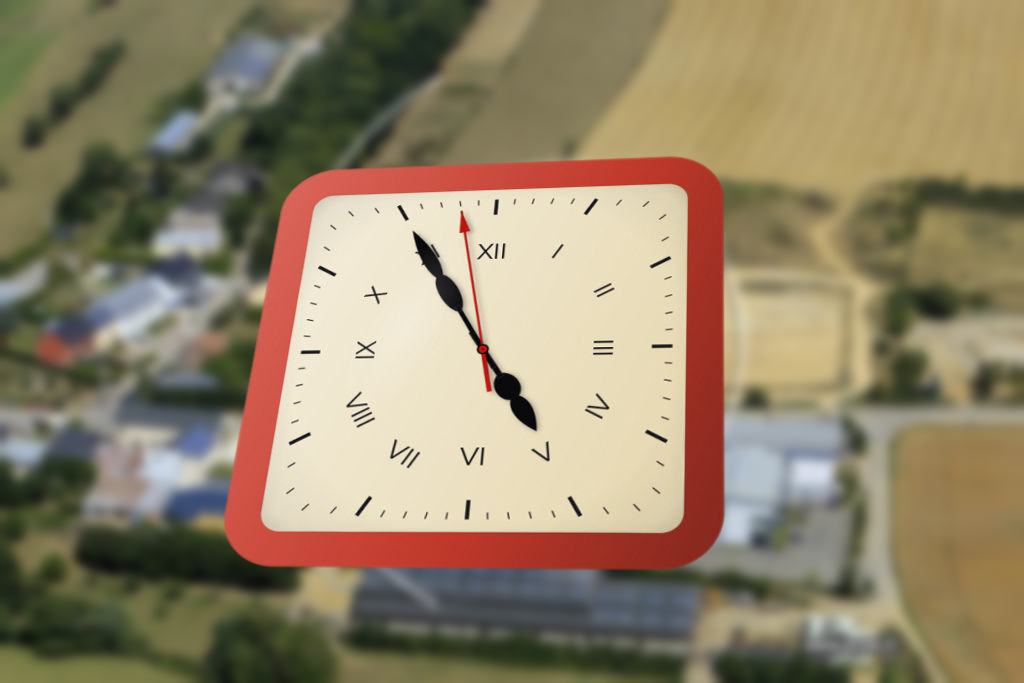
4:54:58
